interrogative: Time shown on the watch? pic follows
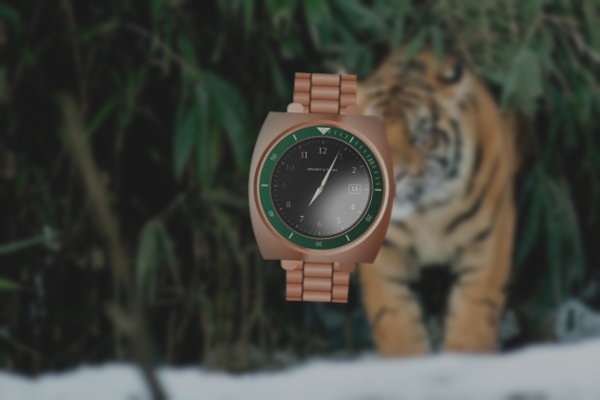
7:04
